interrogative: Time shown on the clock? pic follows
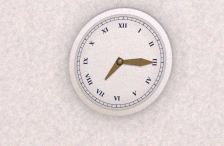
7:15
